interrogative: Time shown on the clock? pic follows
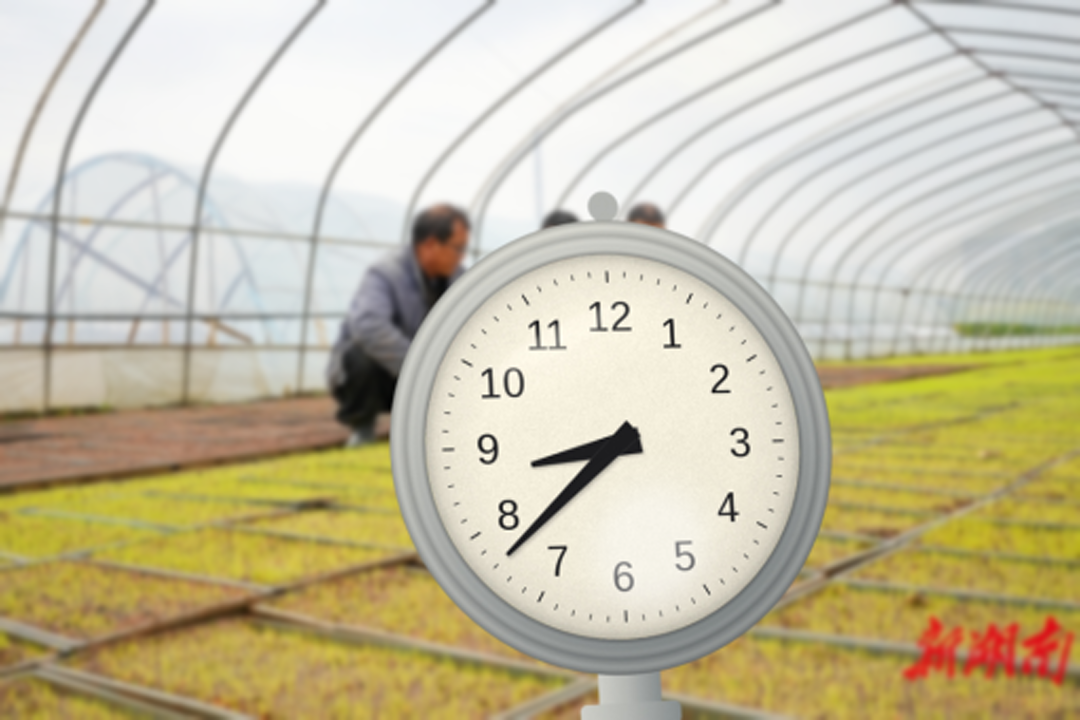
8:38
